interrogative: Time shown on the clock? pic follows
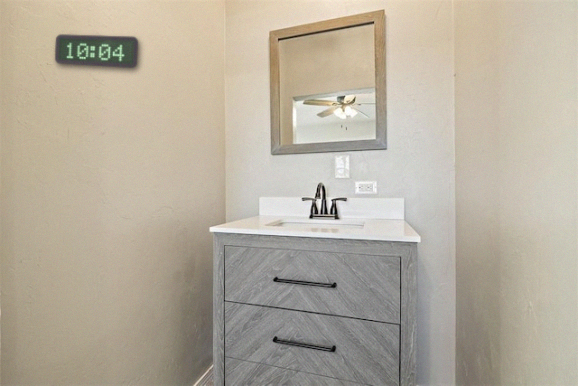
10:04
